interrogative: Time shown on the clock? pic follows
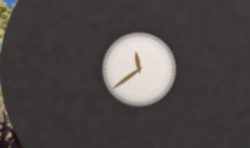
11:39
